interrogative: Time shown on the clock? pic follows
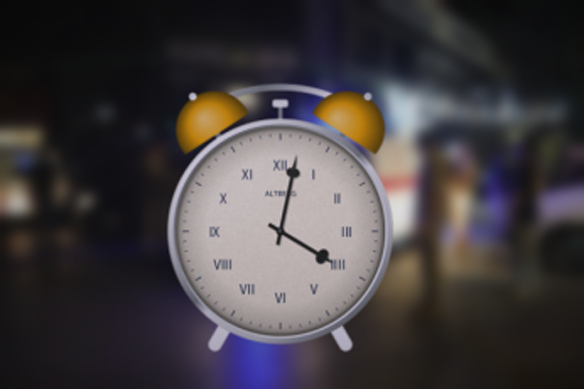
4:02
